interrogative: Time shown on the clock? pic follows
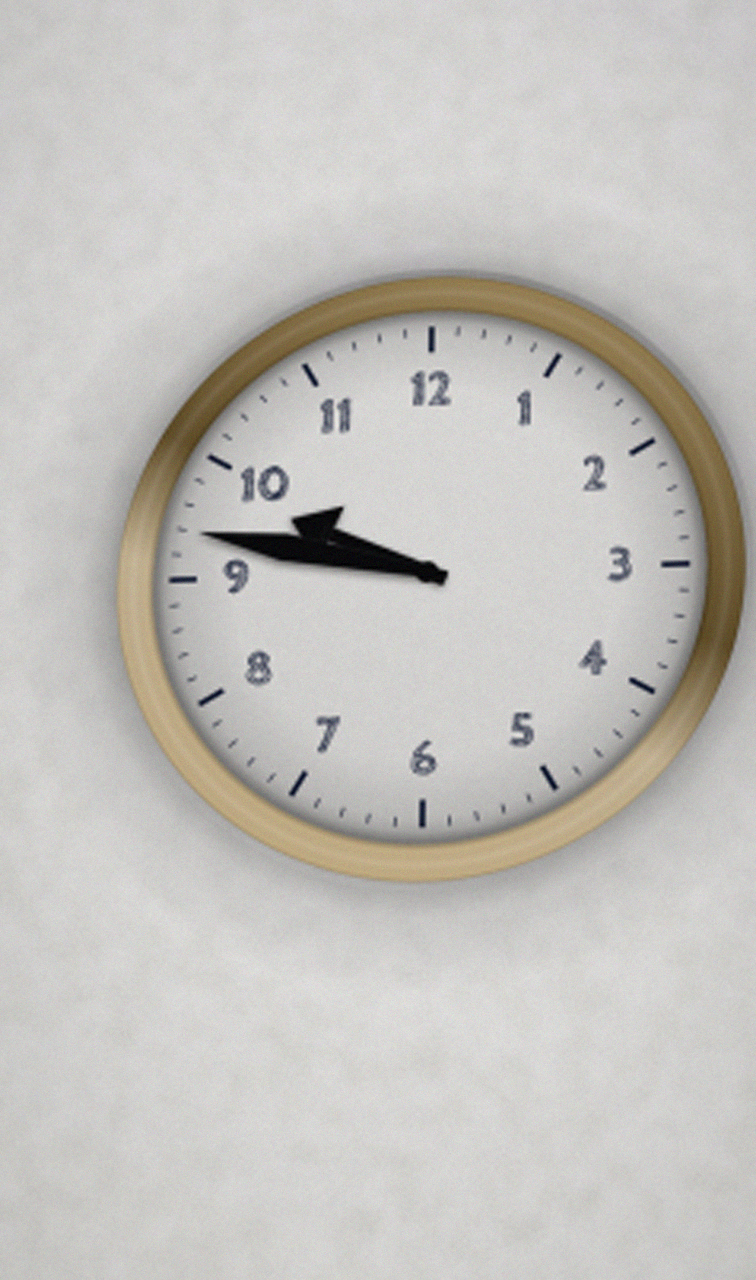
9:47
